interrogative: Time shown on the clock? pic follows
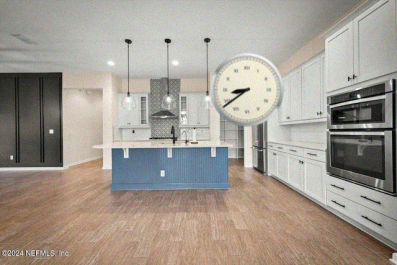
8:39
